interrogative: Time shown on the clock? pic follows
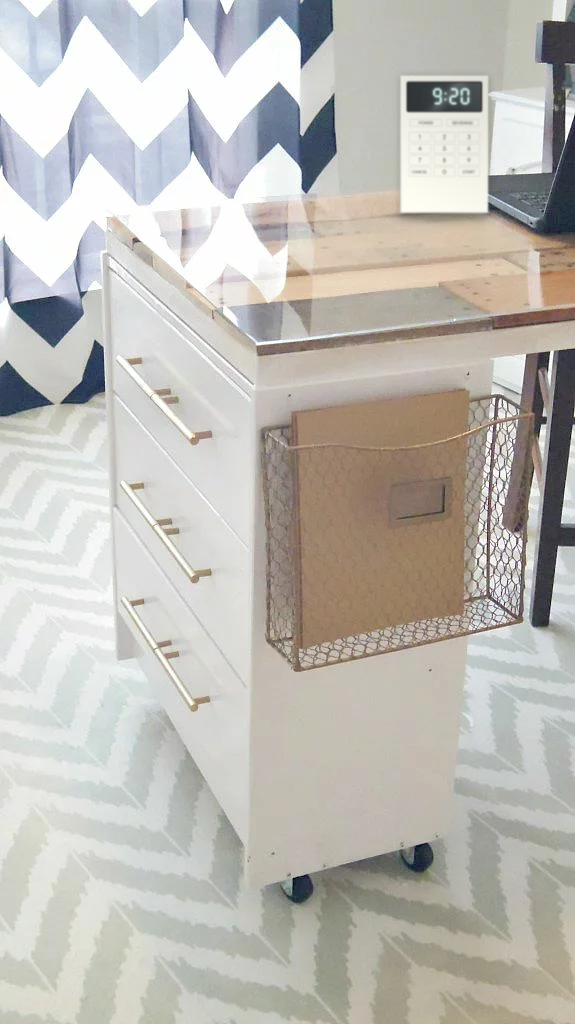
9:20
